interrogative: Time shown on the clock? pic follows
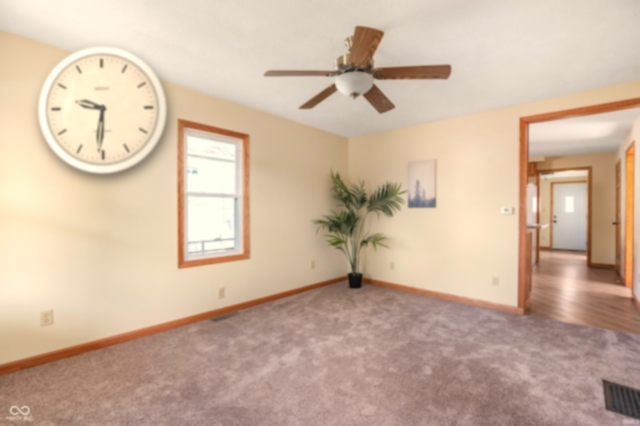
9:31
